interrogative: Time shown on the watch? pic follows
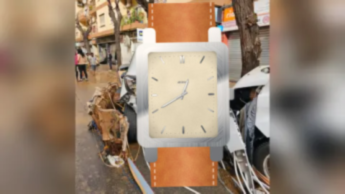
12:40
